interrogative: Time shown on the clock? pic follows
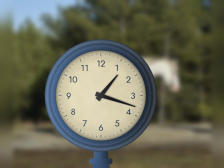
1:18
